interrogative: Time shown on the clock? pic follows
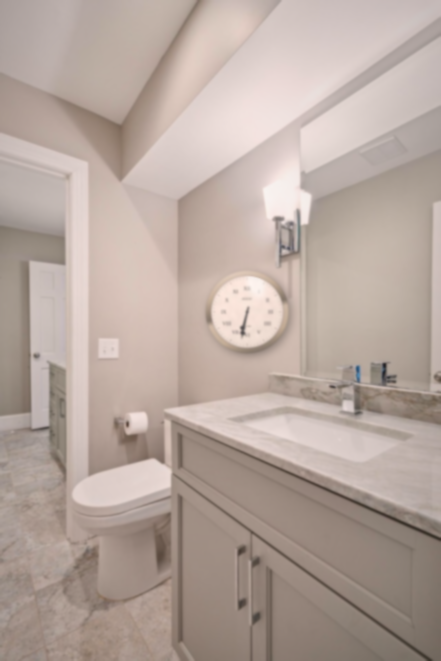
6:32
